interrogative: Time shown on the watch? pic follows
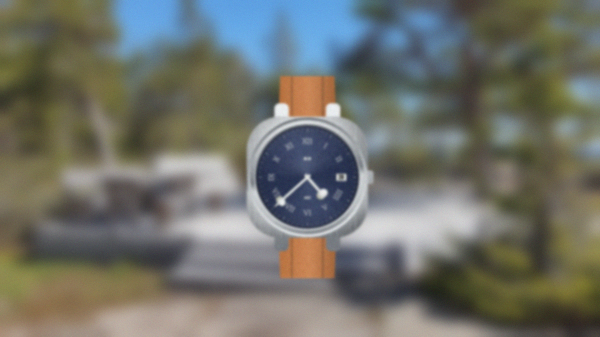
4:38
